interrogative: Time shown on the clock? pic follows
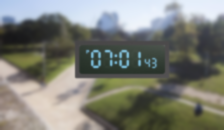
7:01:43
